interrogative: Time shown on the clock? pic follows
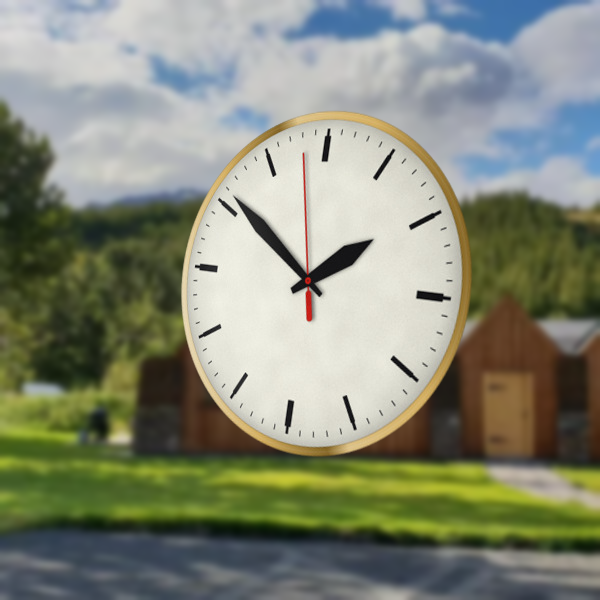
1:50:58
